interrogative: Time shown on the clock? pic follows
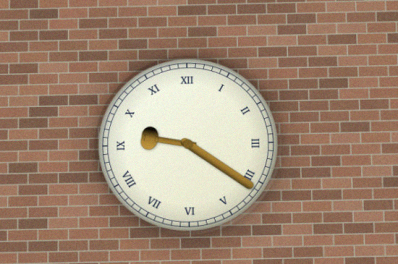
9:21
